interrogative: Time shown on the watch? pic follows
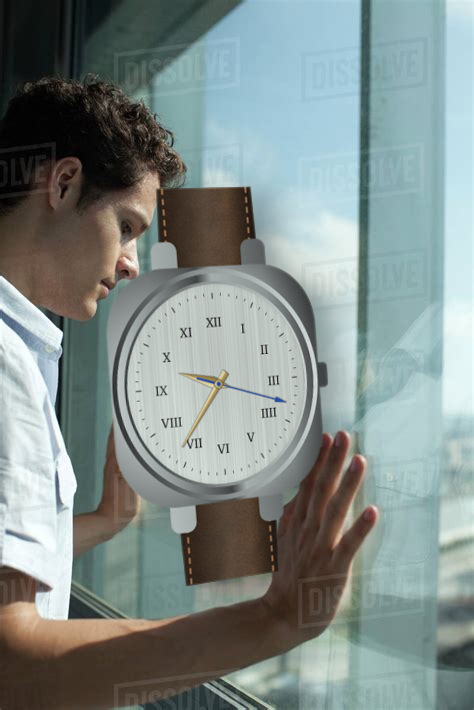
9:36:18
